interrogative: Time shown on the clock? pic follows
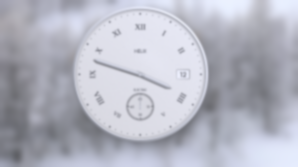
3:48
